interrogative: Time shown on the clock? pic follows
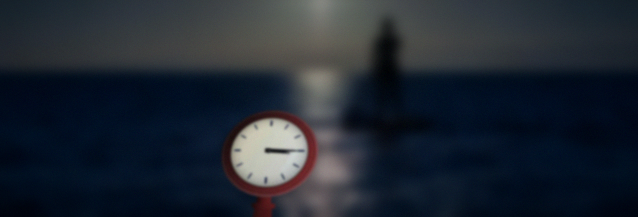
3:15
